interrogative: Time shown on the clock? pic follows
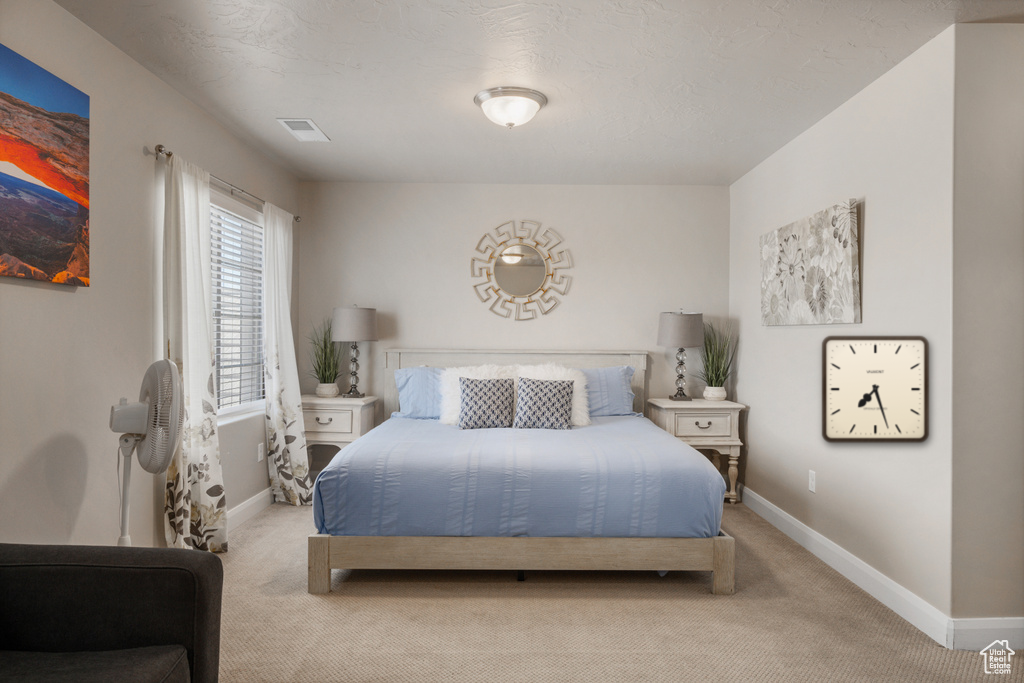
7:27
